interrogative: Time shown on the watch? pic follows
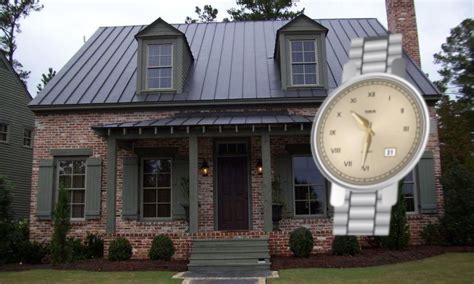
10:31
